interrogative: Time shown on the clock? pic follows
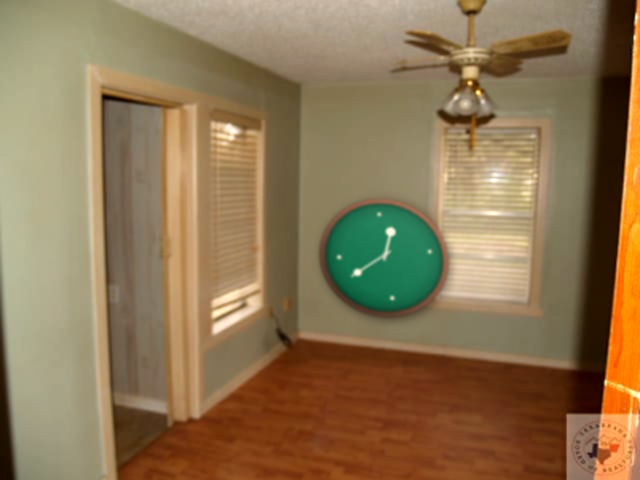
12:40
